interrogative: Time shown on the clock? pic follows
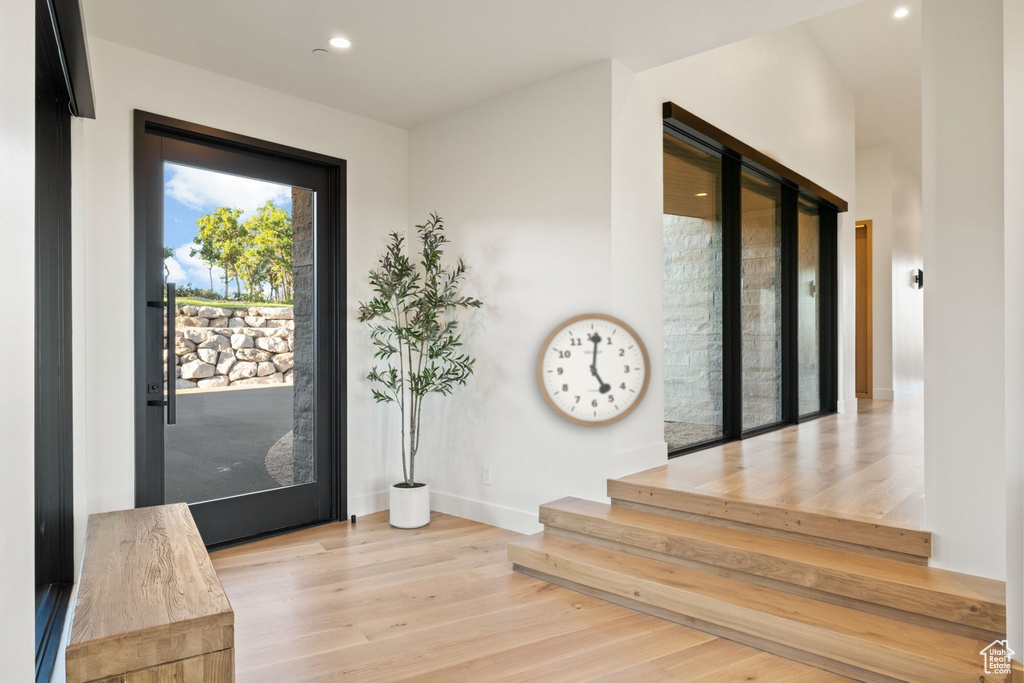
5:01
